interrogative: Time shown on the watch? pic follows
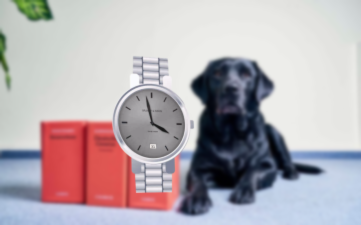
3:58
